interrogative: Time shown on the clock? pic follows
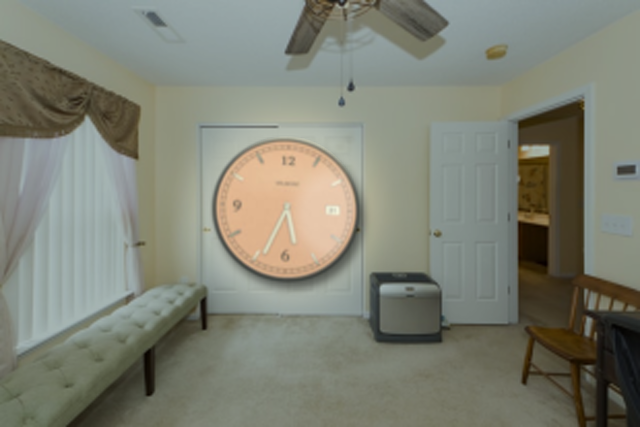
5:34
